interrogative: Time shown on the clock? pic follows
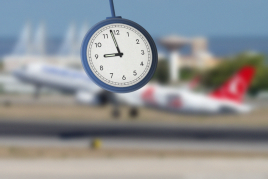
8:58
